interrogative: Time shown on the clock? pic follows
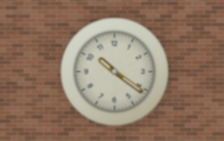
10:21
